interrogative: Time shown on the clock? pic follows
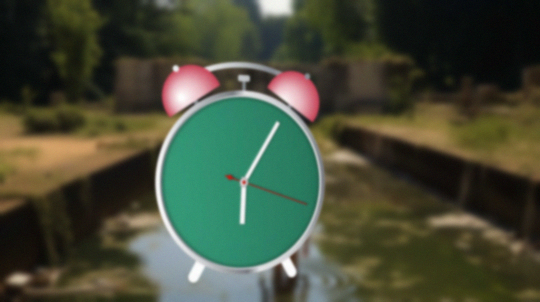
6:05:18
